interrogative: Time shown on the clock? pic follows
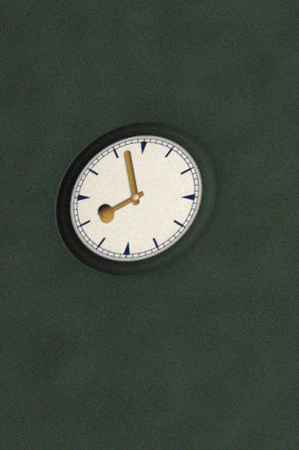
7:57
